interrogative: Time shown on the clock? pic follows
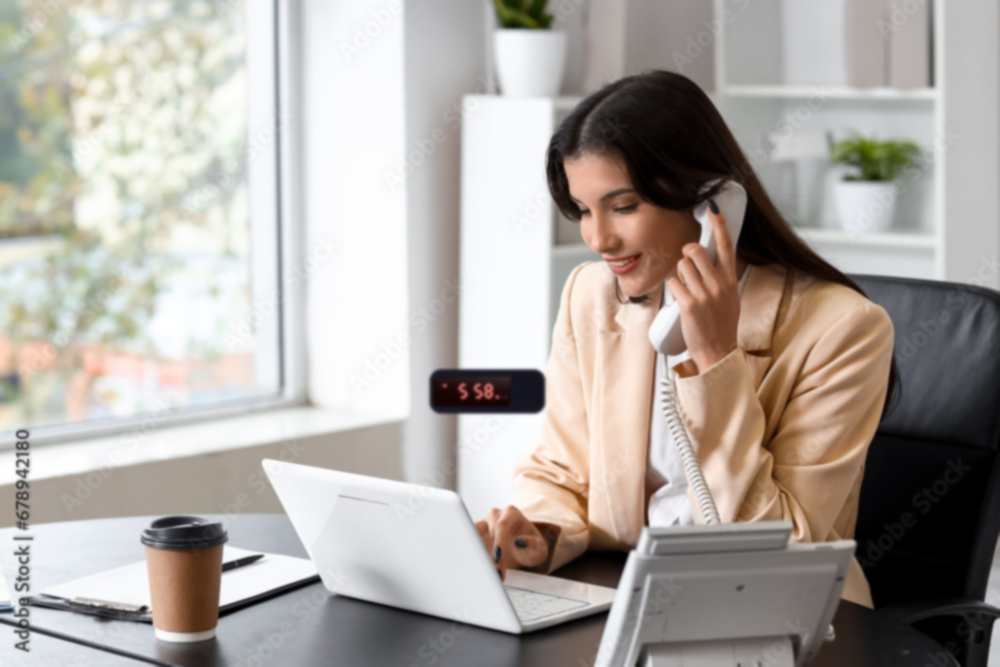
5:58
